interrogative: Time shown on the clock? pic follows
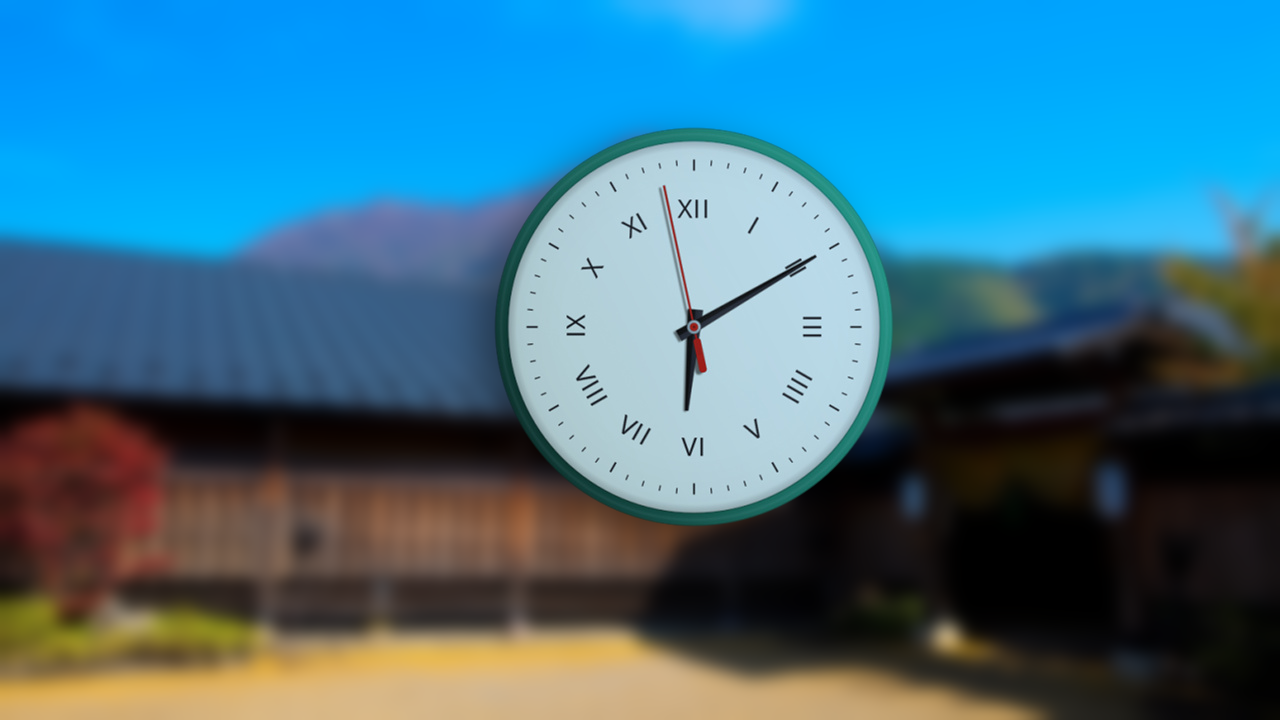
6:09:58
